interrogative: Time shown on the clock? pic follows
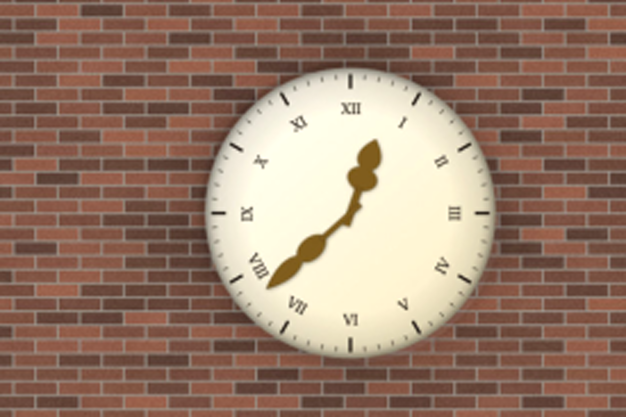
12:38
